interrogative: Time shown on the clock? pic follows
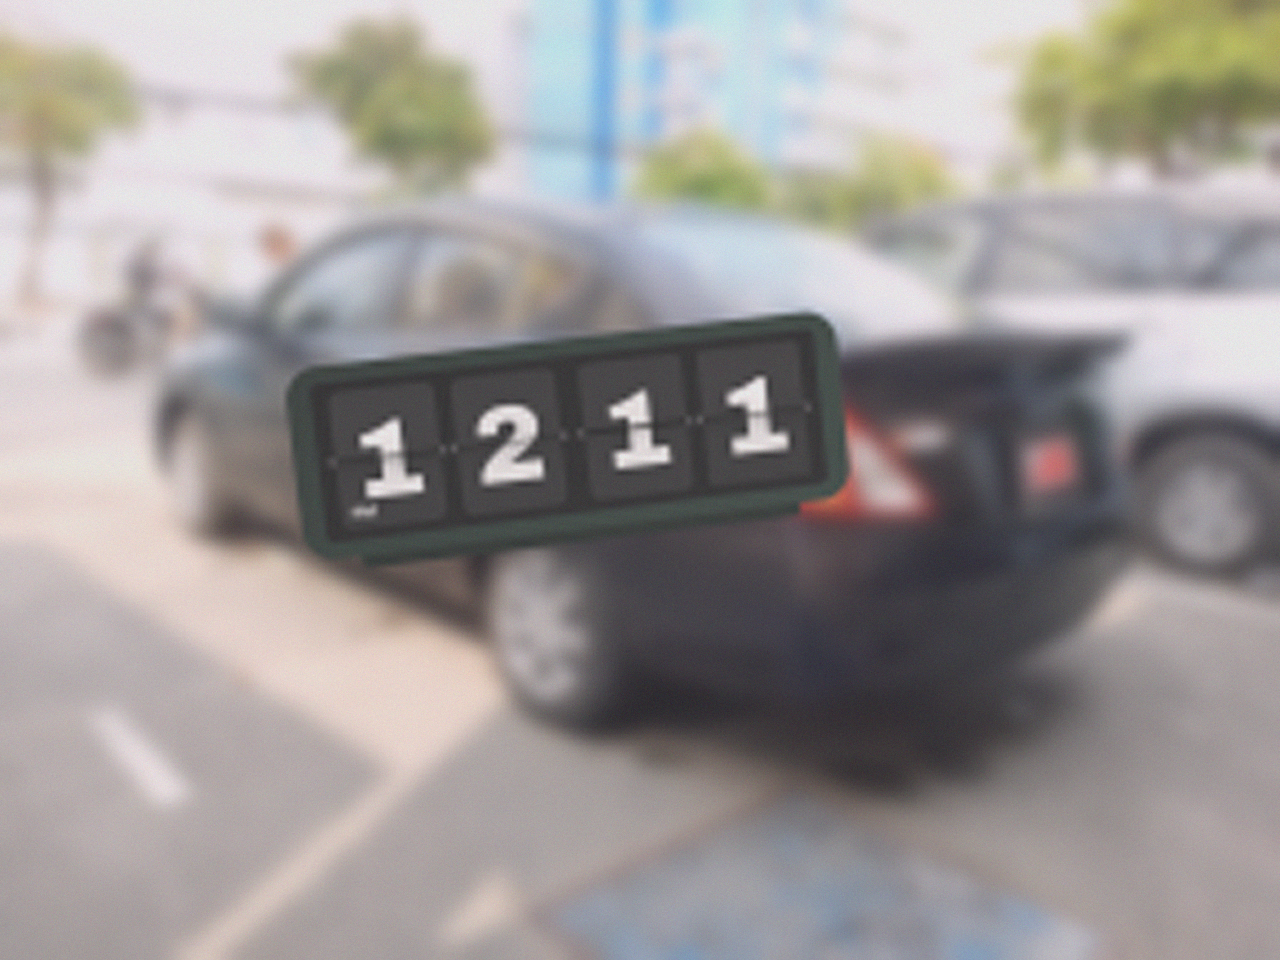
12:11
